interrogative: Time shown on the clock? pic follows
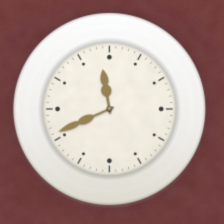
11:41
